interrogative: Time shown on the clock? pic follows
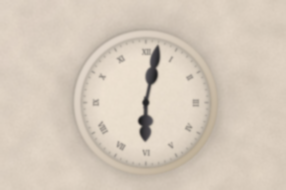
6:02
